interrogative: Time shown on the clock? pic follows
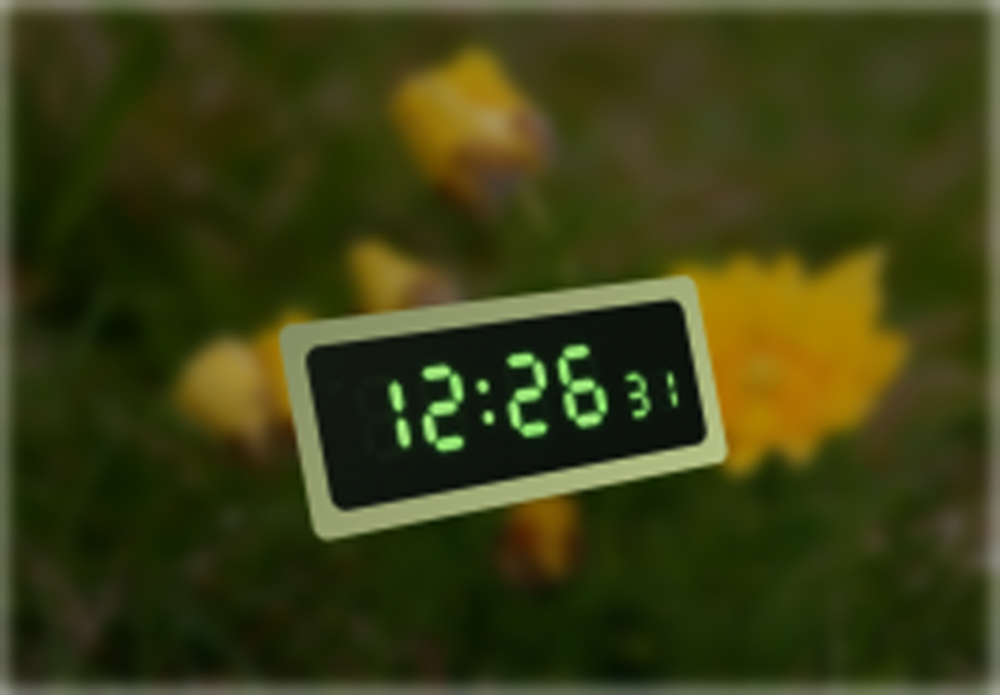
12:26:31
